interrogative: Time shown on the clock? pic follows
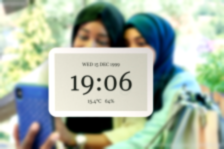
19:06
